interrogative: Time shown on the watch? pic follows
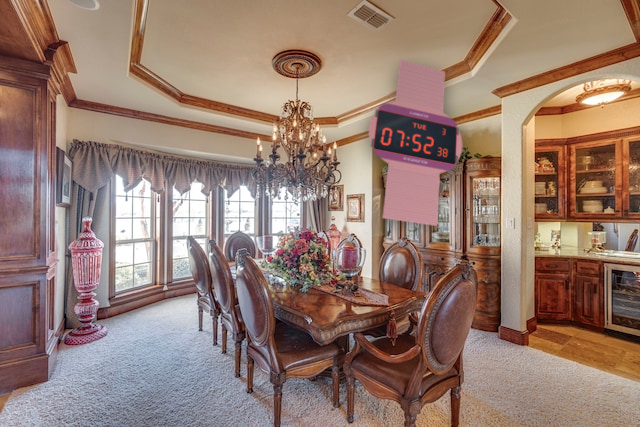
7:52:38
